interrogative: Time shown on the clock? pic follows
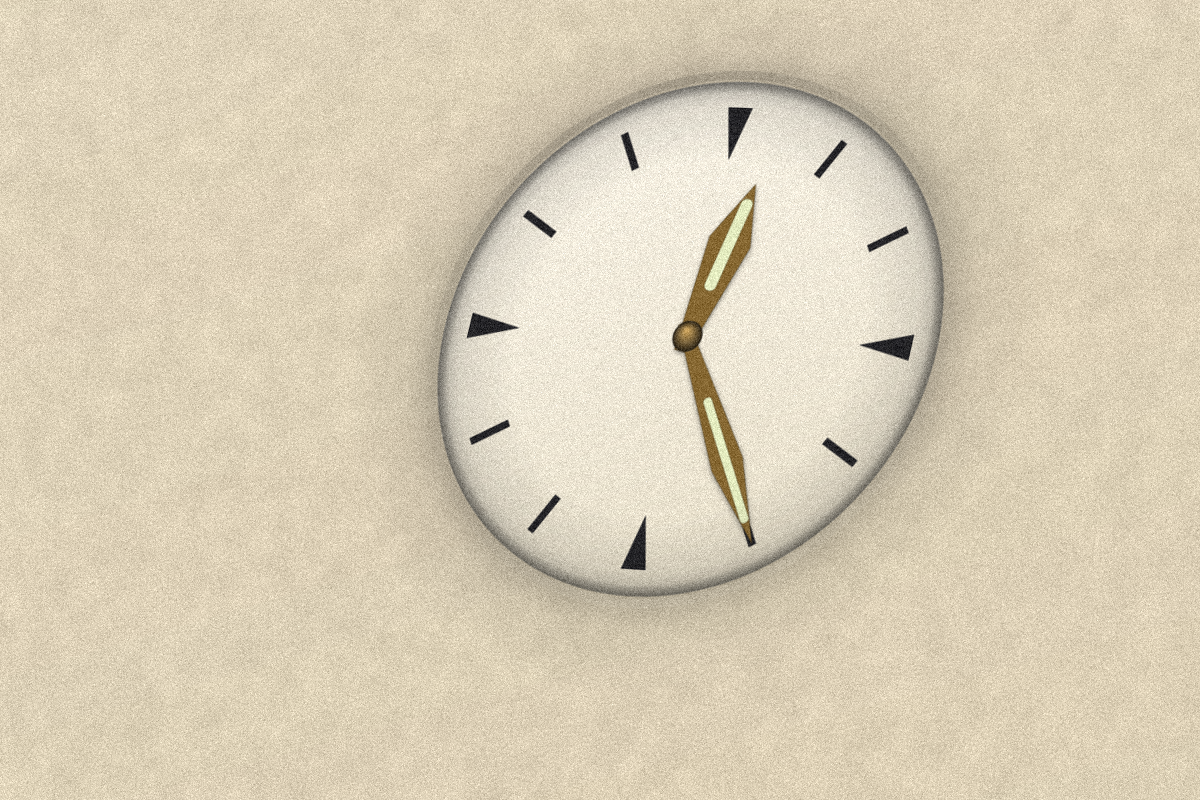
12:25
